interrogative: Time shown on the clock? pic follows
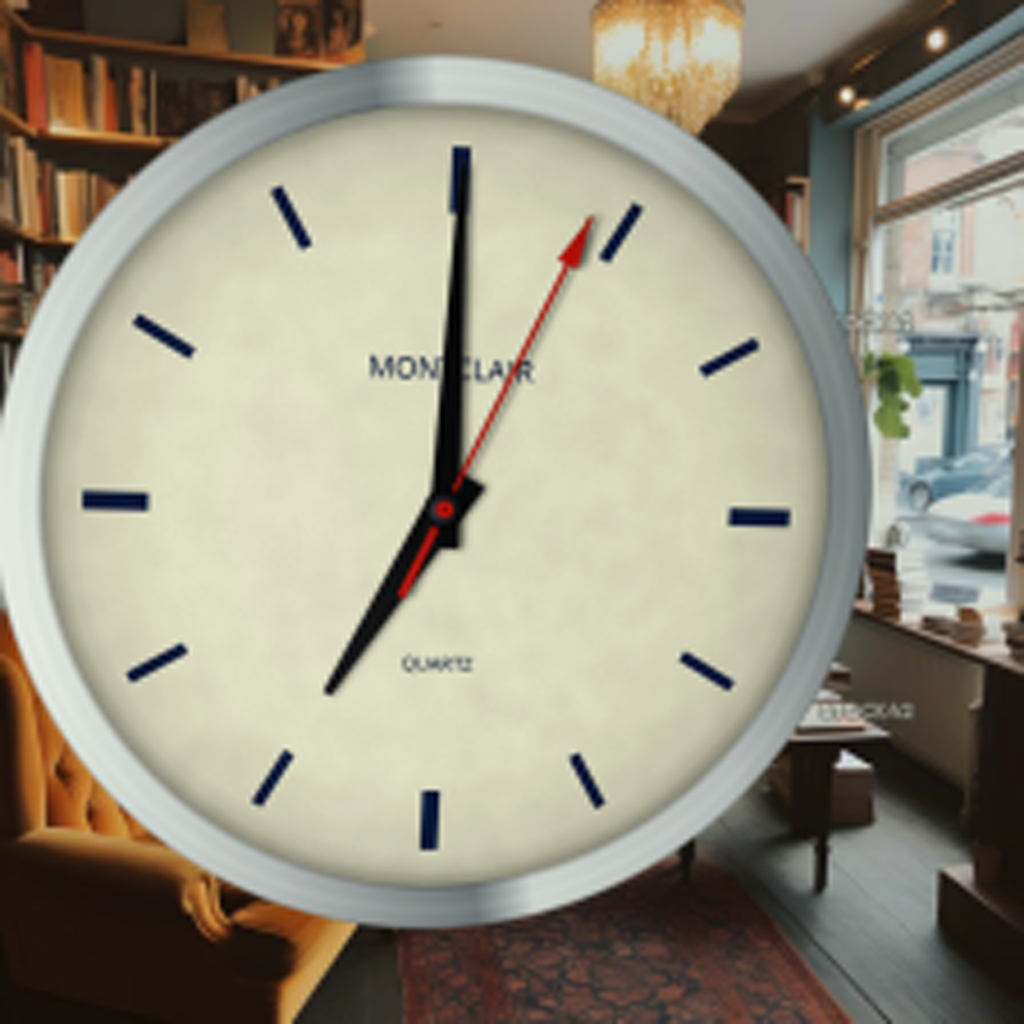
7:00:04
